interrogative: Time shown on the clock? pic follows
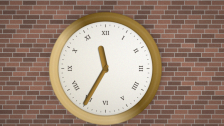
11:35
